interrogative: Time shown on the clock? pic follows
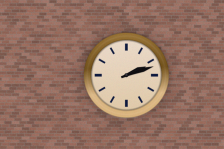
2:12
